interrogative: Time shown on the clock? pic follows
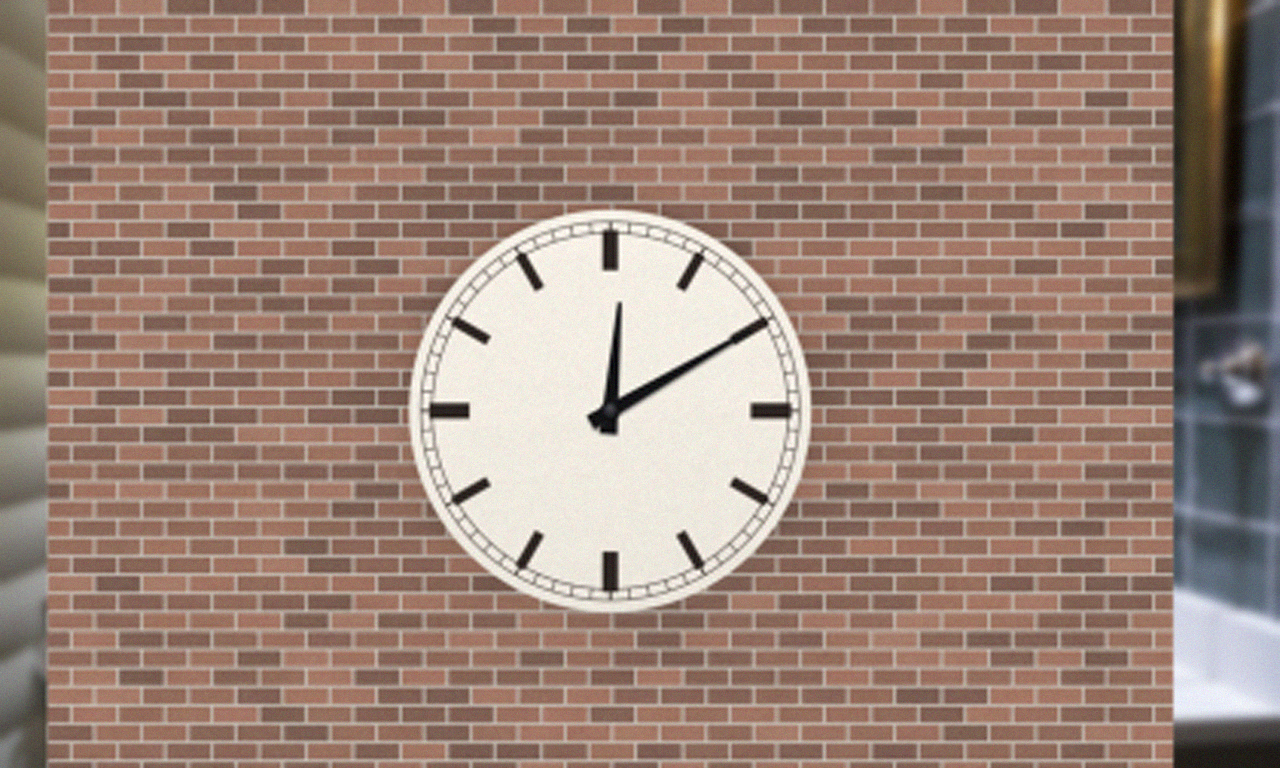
12:10
